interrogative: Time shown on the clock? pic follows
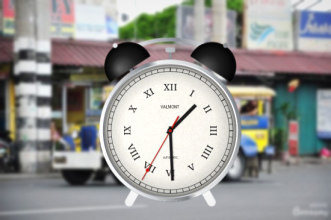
1:29:35
